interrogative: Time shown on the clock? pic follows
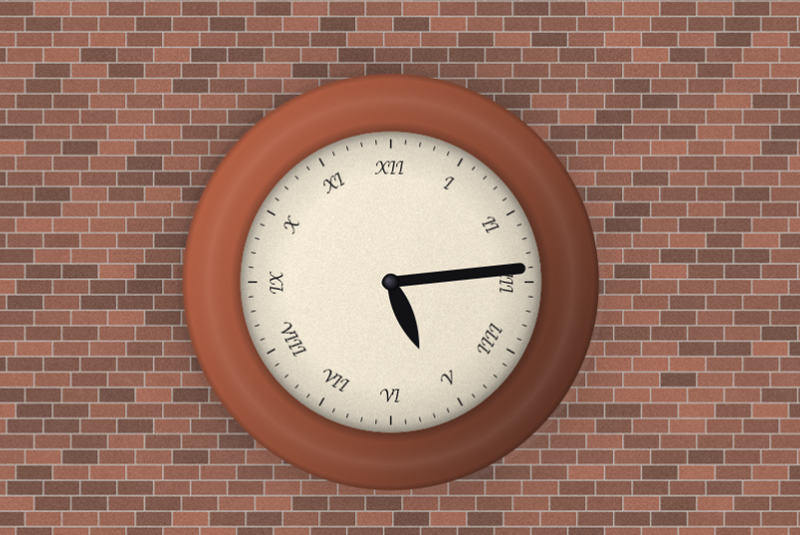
5:14
